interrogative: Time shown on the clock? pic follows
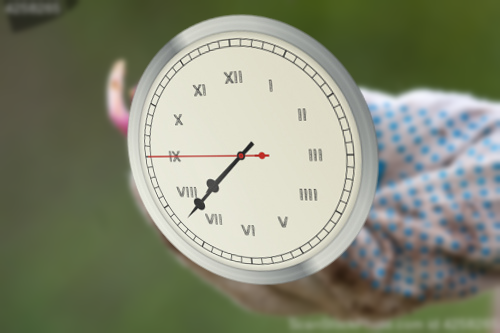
7:37:45
